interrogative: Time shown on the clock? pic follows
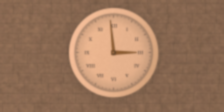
2:59
